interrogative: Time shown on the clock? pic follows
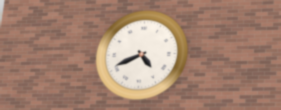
4:41
